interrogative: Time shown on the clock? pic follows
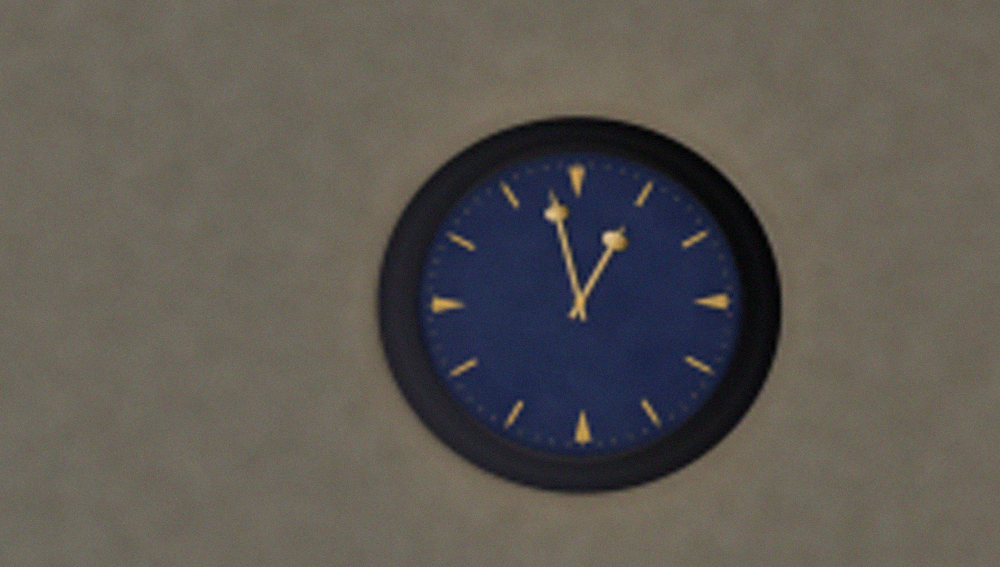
12:58
